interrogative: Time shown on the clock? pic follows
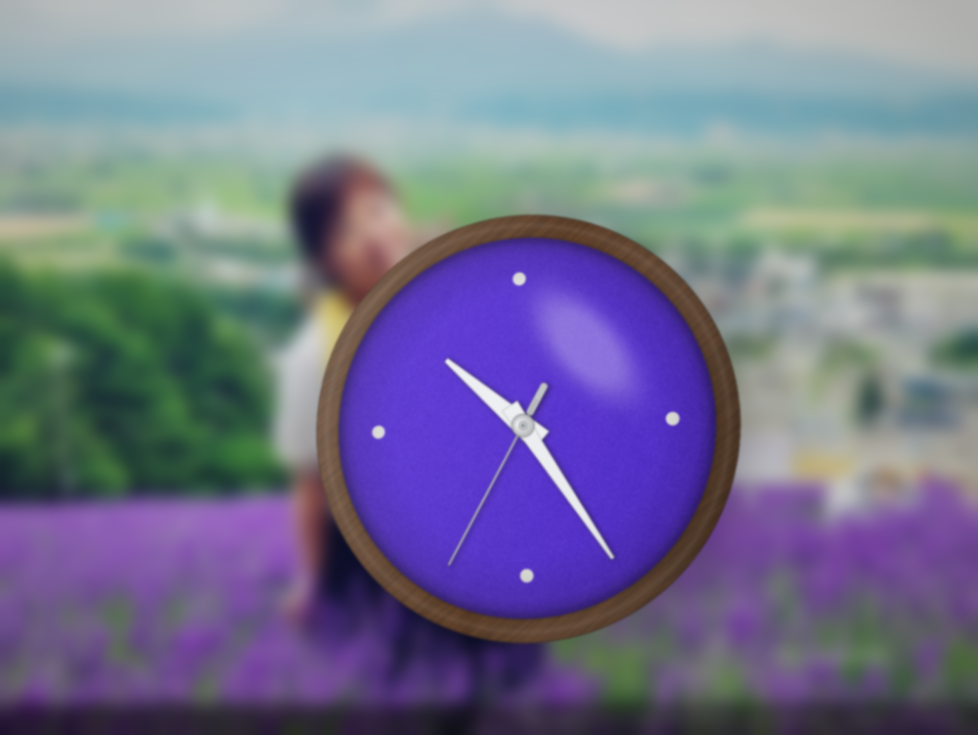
10:24:35
